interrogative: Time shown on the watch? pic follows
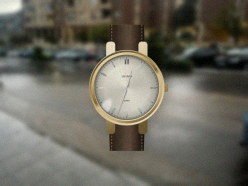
12:33
